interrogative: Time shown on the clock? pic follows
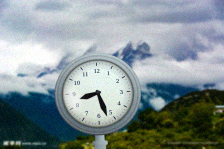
8:27
